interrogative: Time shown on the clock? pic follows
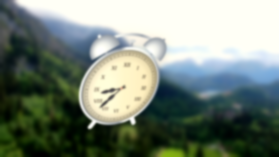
8:37
